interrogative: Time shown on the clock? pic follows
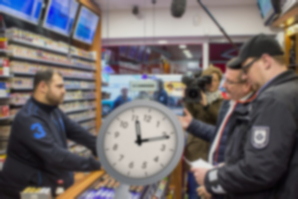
11:11
